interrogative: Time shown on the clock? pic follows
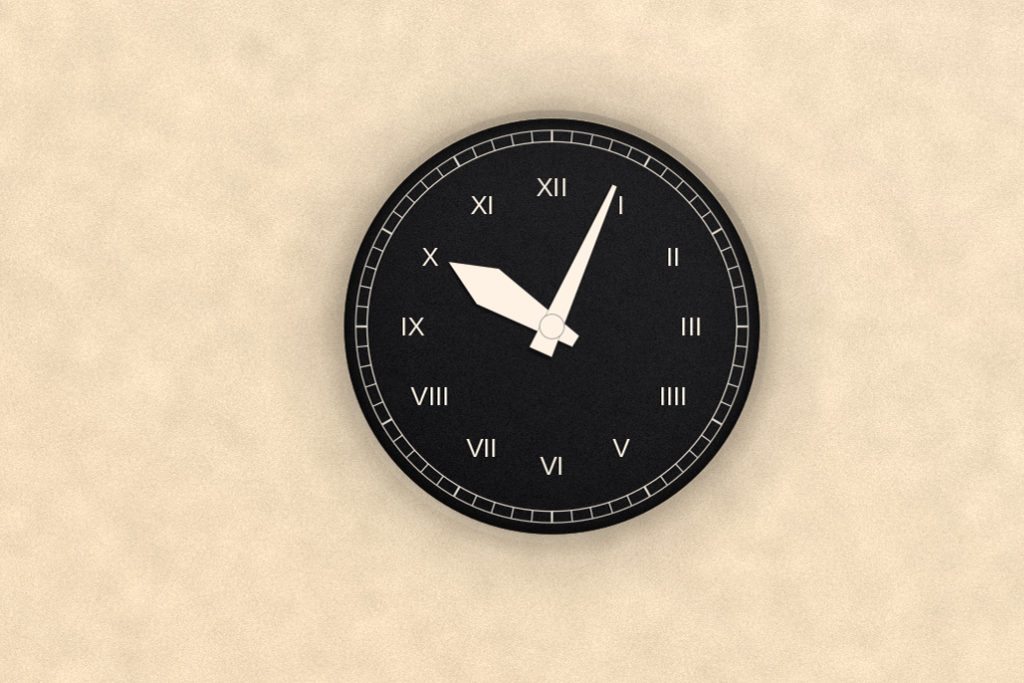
10:04
